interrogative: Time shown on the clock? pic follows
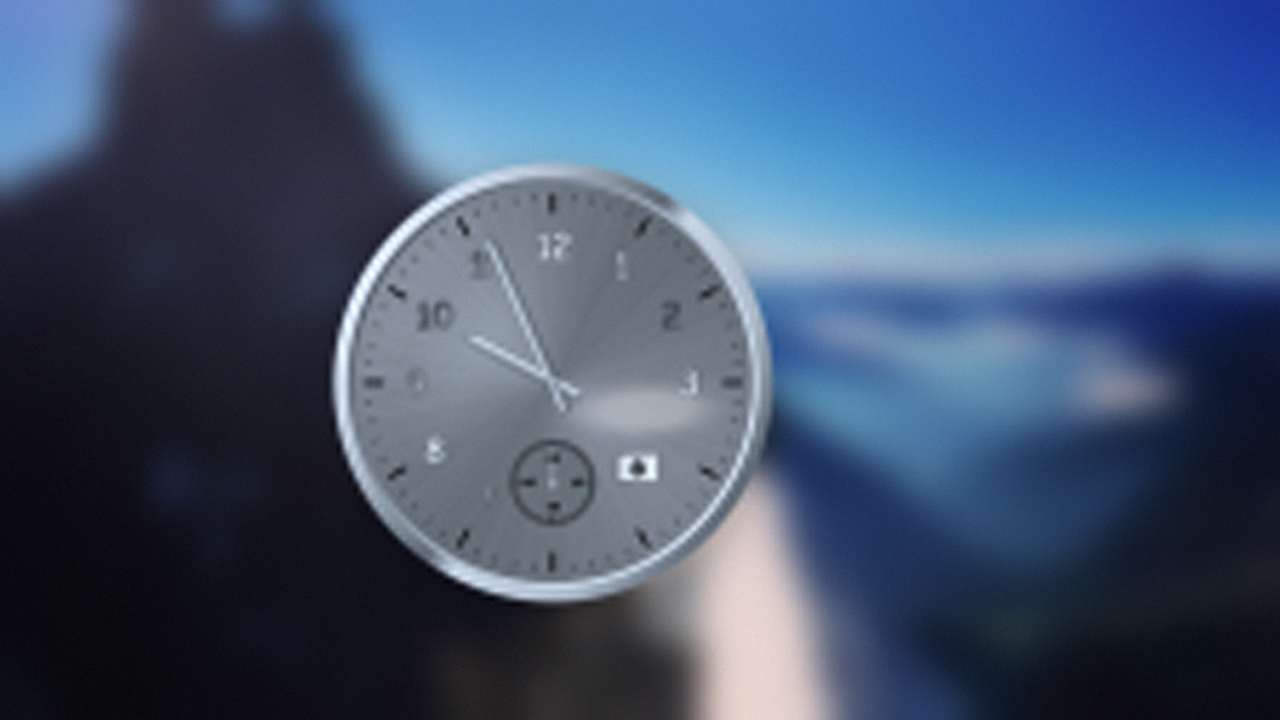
9:56
